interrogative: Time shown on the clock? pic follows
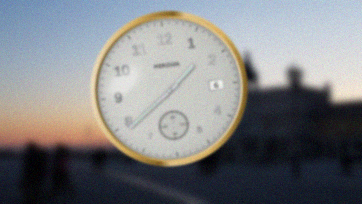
1:39
